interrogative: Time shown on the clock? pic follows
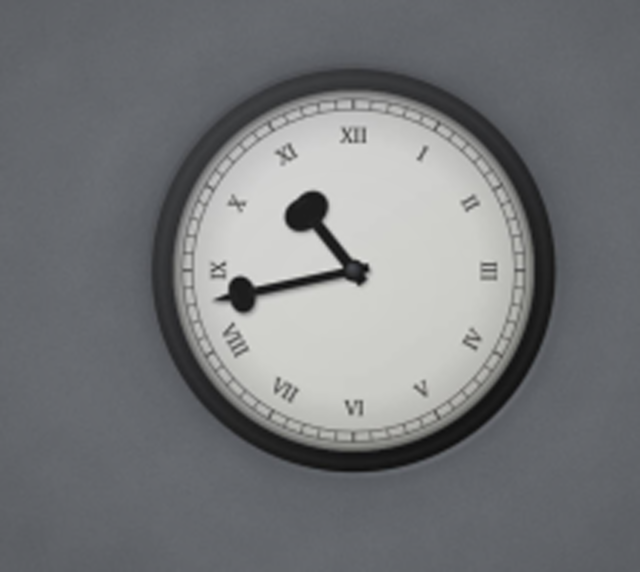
10:43
